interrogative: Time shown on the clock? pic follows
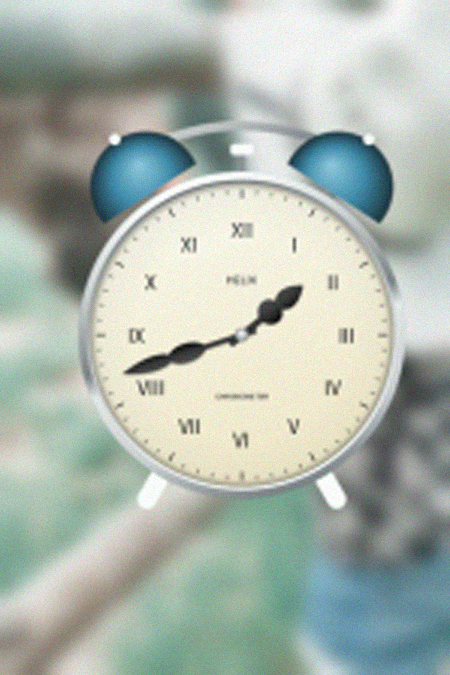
1:42
